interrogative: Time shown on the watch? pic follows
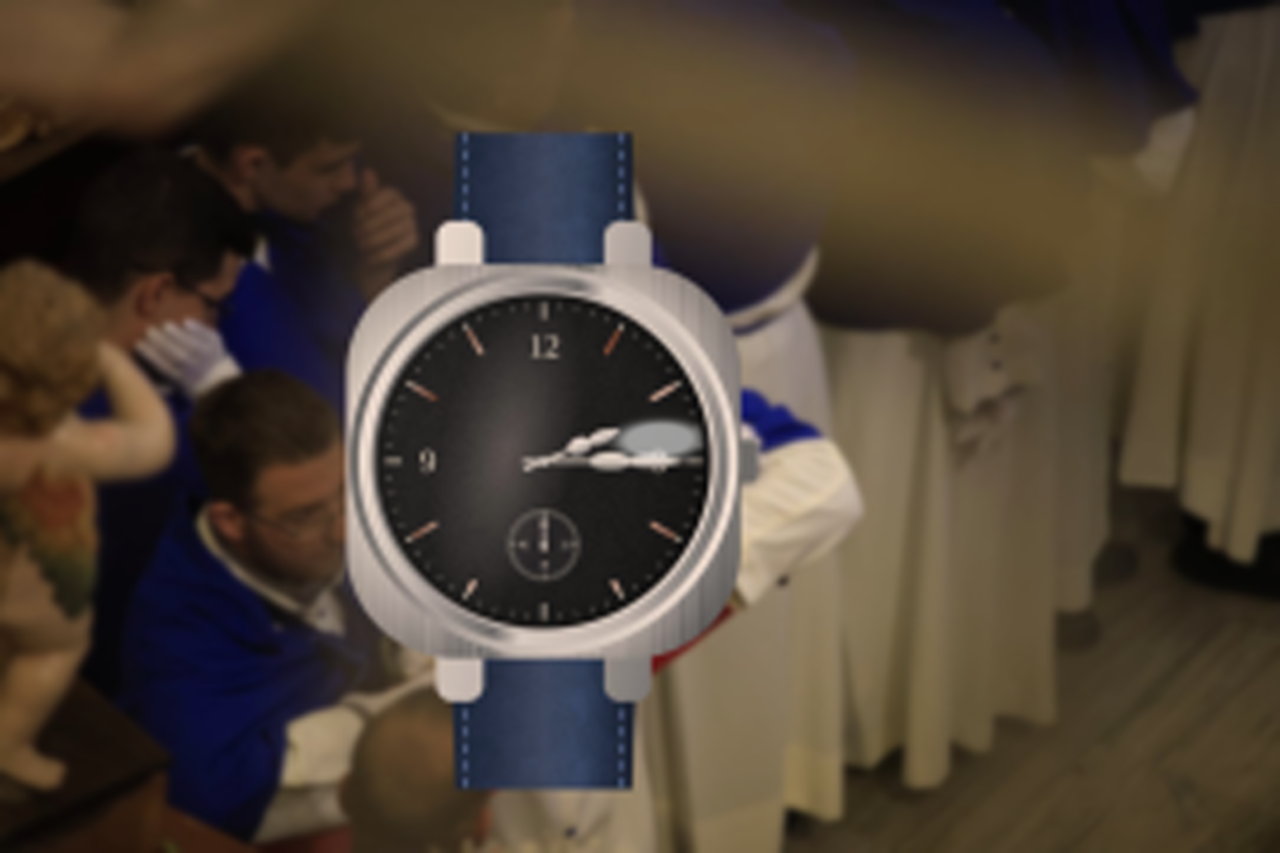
2:15
